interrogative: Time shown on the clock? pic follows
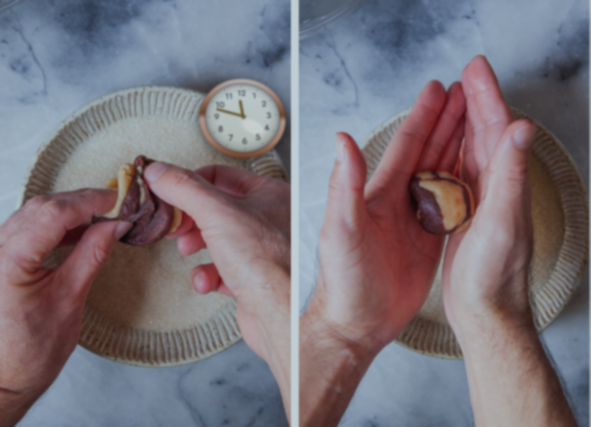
11:48
